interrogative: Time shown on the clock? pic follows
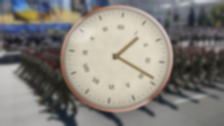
1:19
